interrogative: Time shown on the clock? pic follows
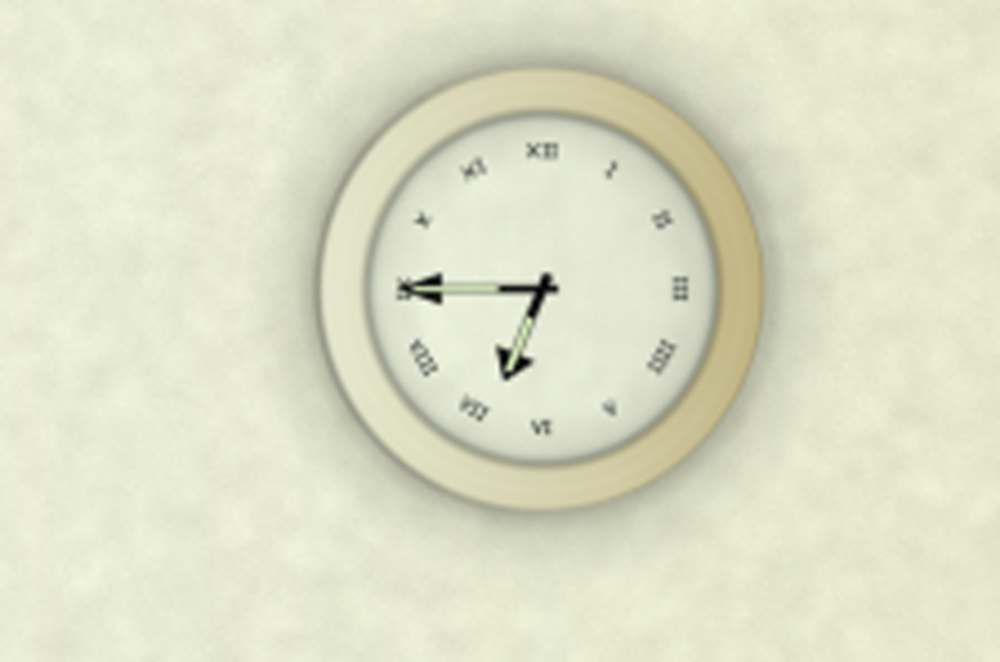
6:45
